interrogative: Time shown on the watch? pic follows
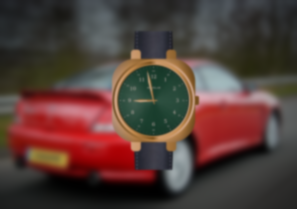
8:58
